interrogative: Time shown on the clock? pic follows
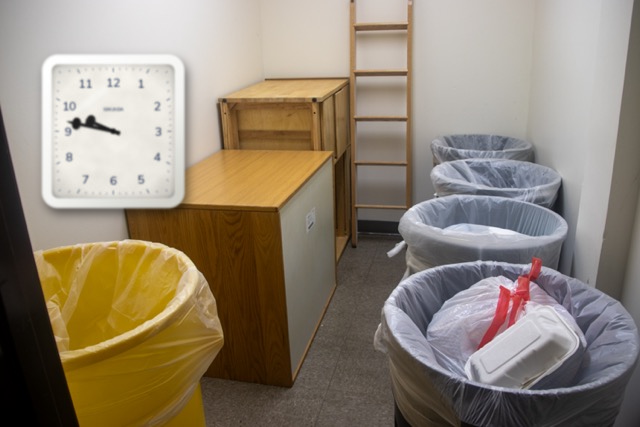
9:47
